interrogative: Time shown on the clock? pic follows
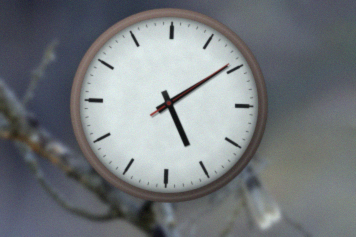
5:09:09
